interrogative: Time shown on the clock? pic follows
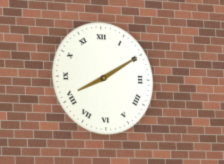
8:10
